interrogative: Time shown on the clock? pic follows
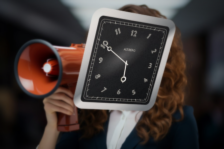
5:50
